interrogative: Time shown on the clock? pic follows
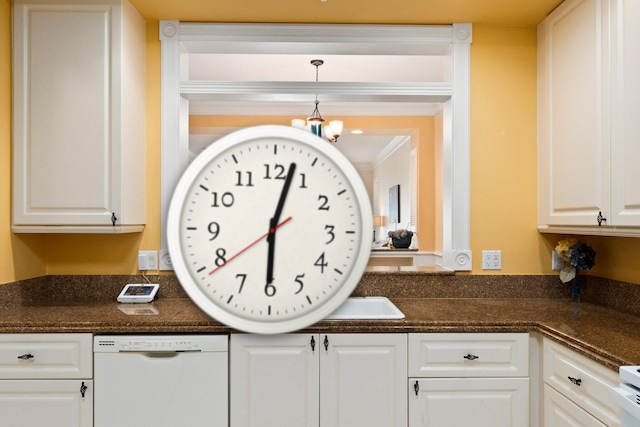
6:02:39
